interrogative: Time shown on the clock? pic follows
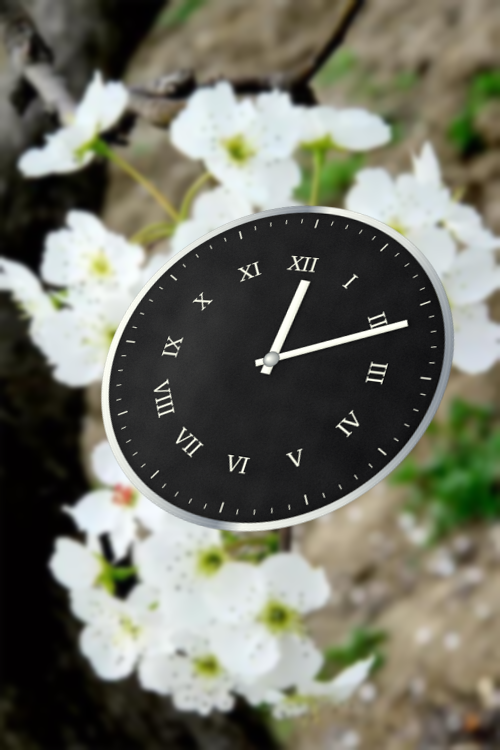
12:11
